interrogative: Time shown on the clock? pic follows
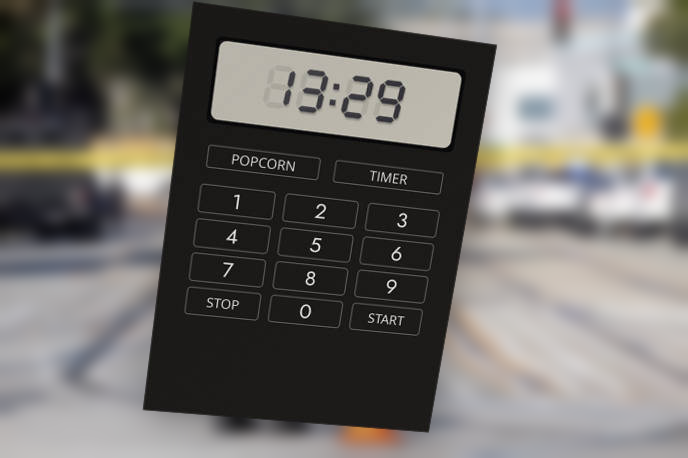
13:29
